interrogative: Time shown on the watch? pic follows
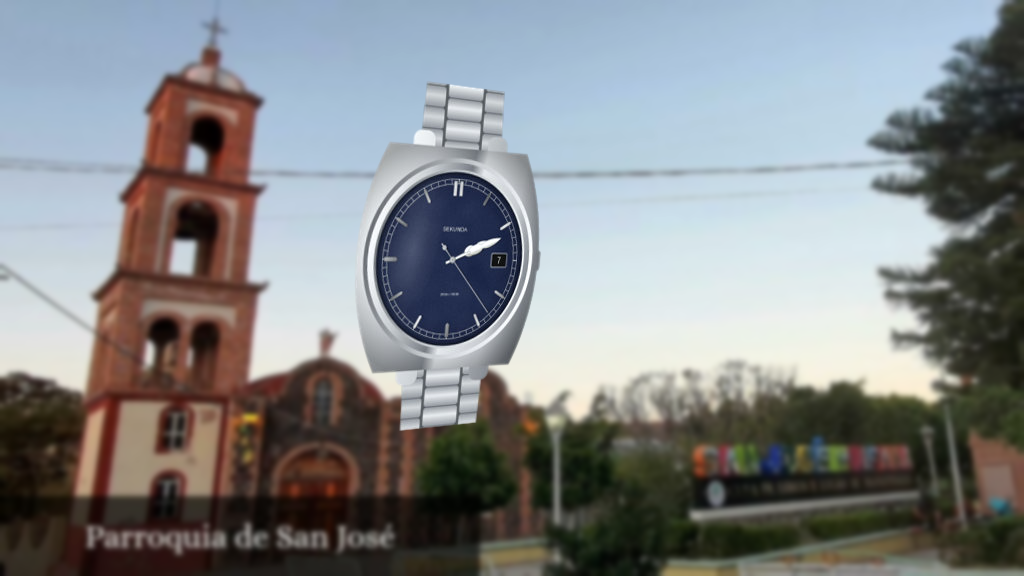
2:11:23
